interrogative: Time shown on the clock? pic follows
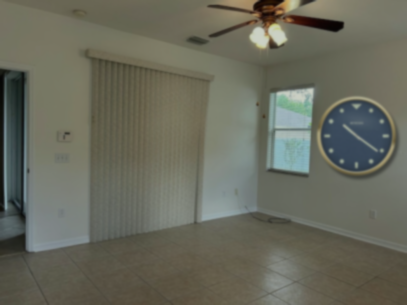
10:21
